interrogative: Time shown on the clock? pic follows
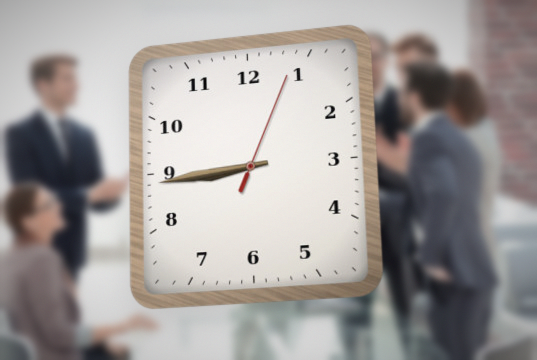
8:44:04
